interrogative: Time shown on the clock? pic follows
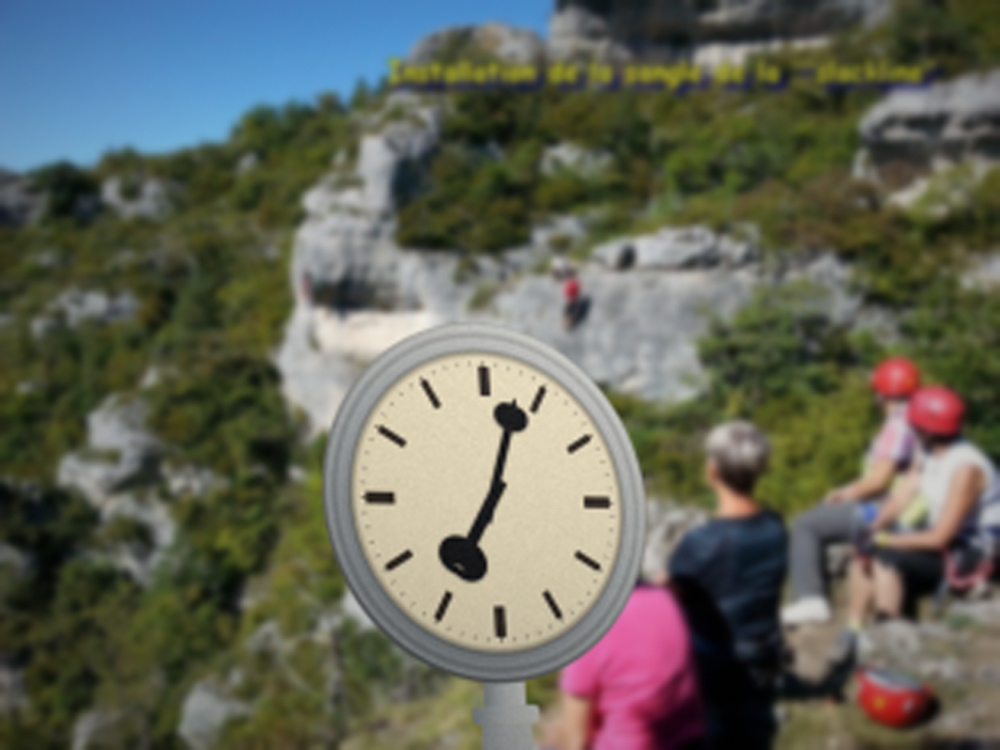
7:03
